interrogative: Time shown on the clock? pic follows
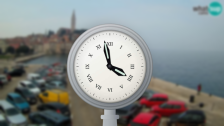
3:58
